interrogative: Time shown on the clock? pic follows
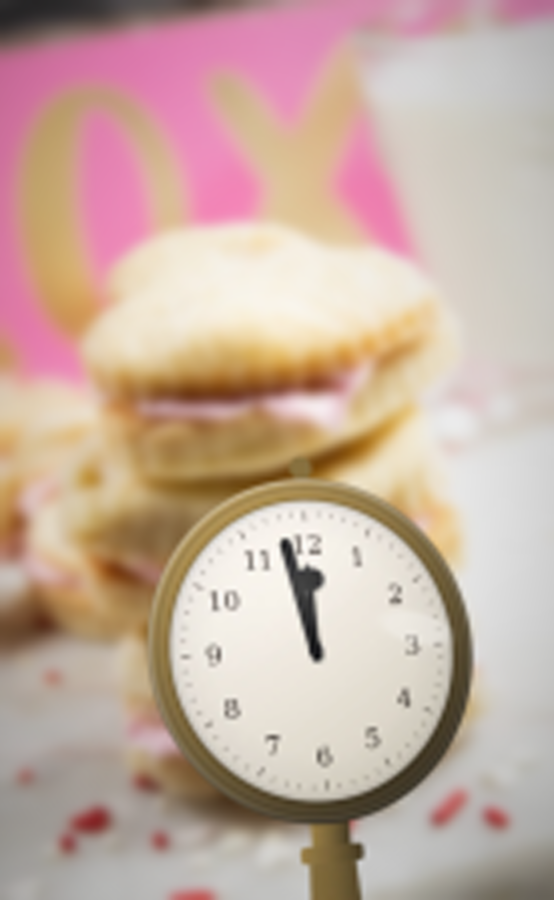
11:58
